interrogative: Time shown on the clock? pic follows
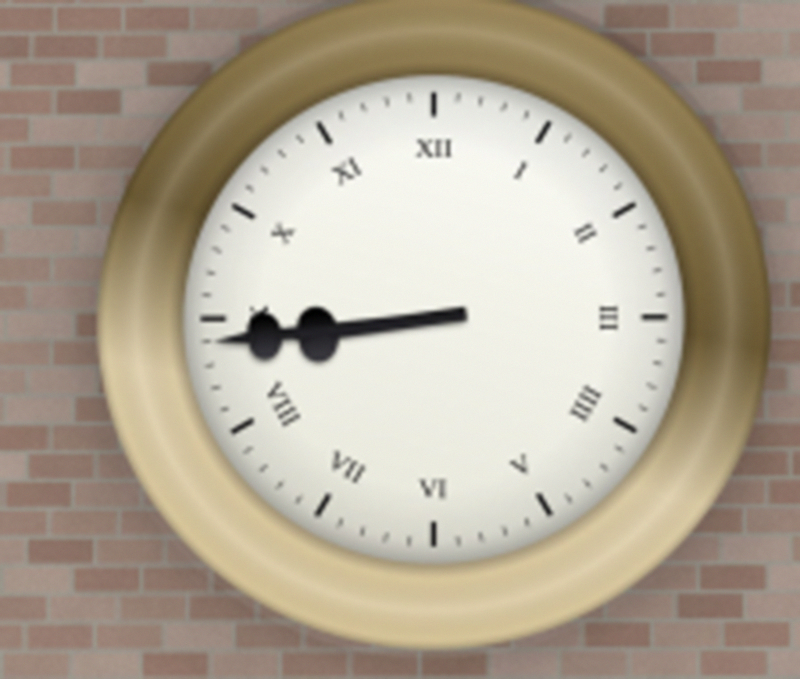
8:44
